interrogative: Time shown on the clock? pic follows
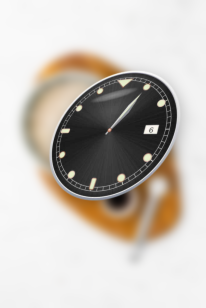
1:05
